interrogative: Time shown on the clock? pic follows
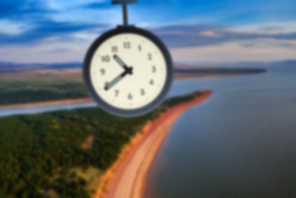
10:39
